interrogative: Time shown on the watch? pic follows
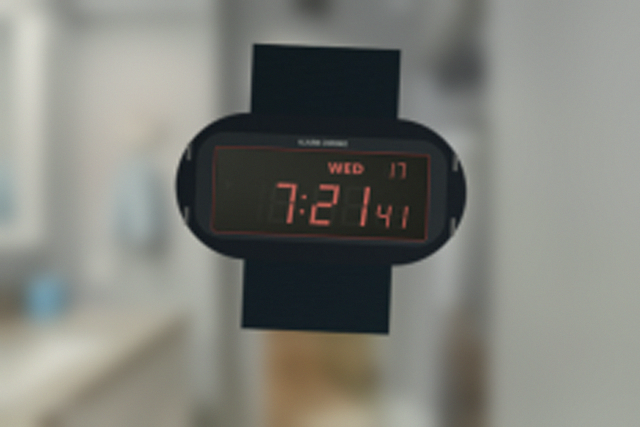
7:21:41
